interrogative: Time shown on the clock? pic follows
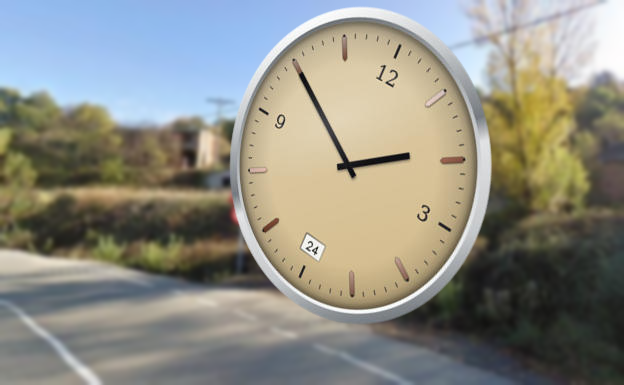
1:50
